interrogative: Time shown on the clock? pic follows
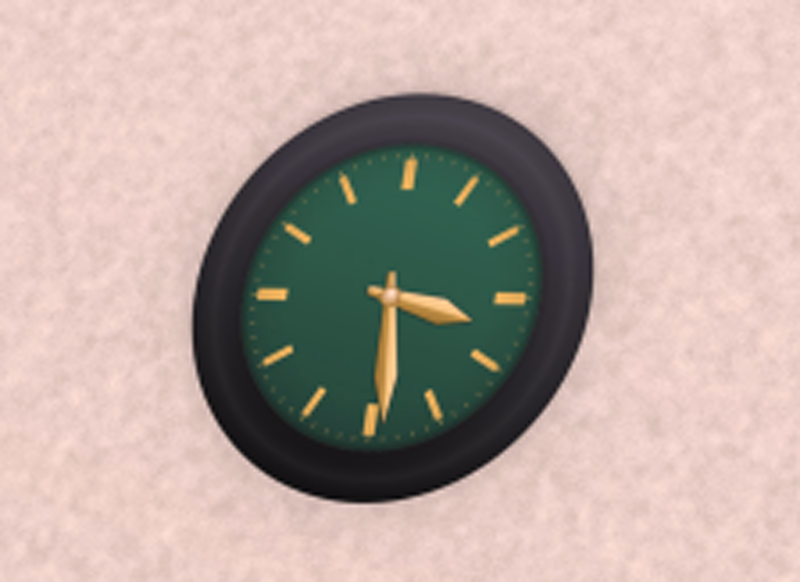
3:29
